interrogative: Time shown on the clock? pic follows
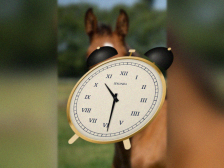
10:29
